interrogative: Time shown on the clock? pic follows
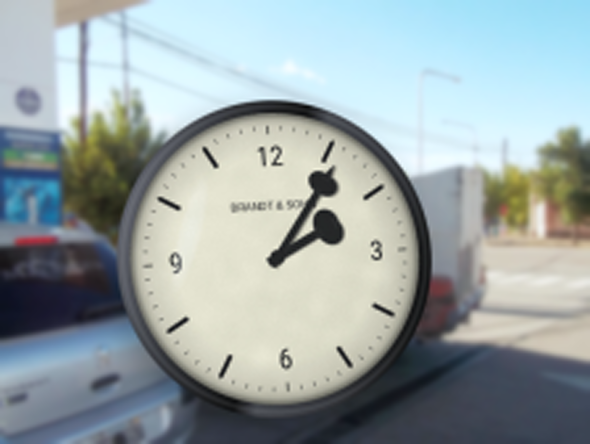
2:06
